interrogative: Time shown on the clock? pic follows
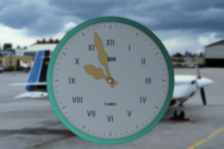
9:57
